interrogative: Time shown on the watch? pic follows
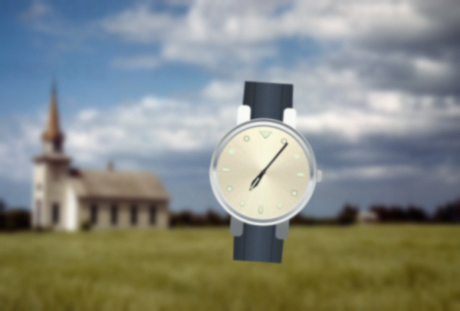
7:06
